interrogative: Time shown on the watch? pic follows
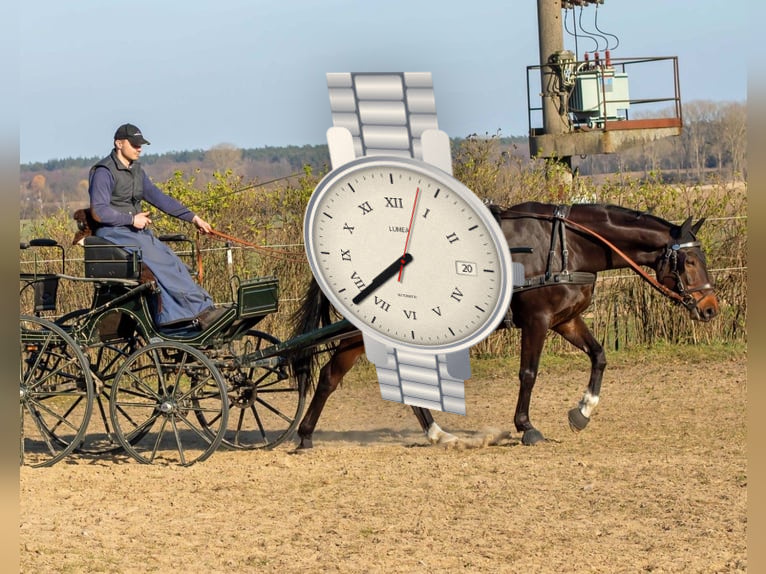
7:38:03
